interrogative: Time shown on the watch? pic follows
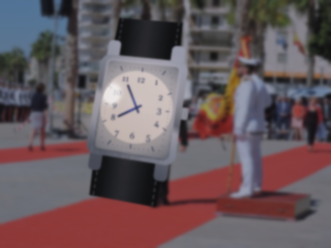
7:55
